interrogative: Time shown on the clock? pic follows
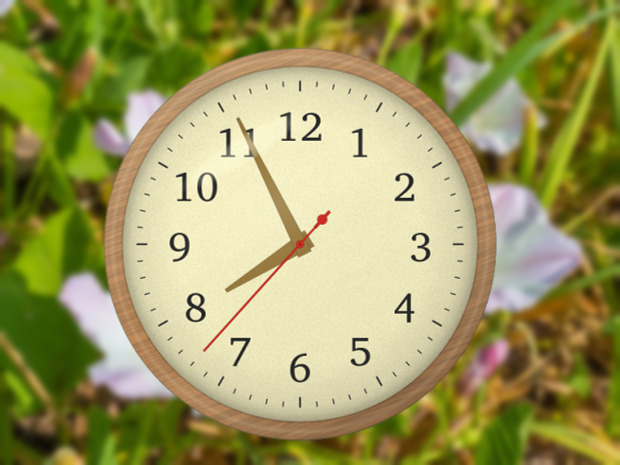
7:55:37
